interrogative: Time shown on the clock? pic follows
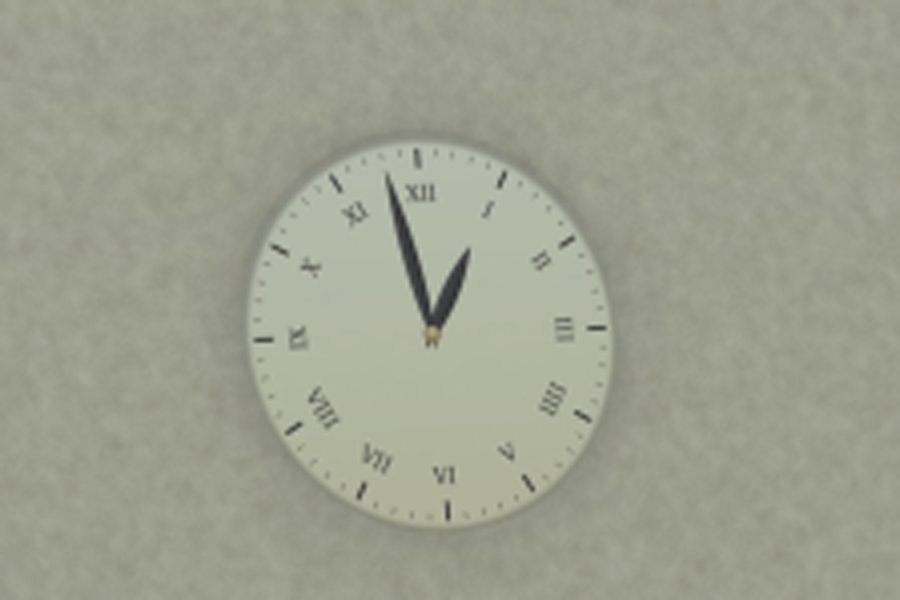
12:58
